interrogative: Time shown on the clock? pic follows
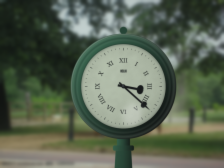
3:22
